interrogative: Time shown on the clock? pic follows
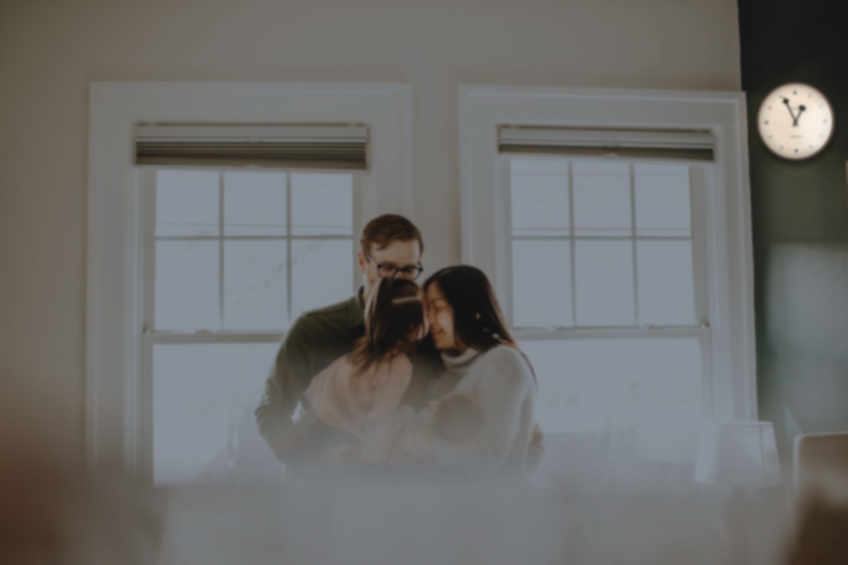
12:56
